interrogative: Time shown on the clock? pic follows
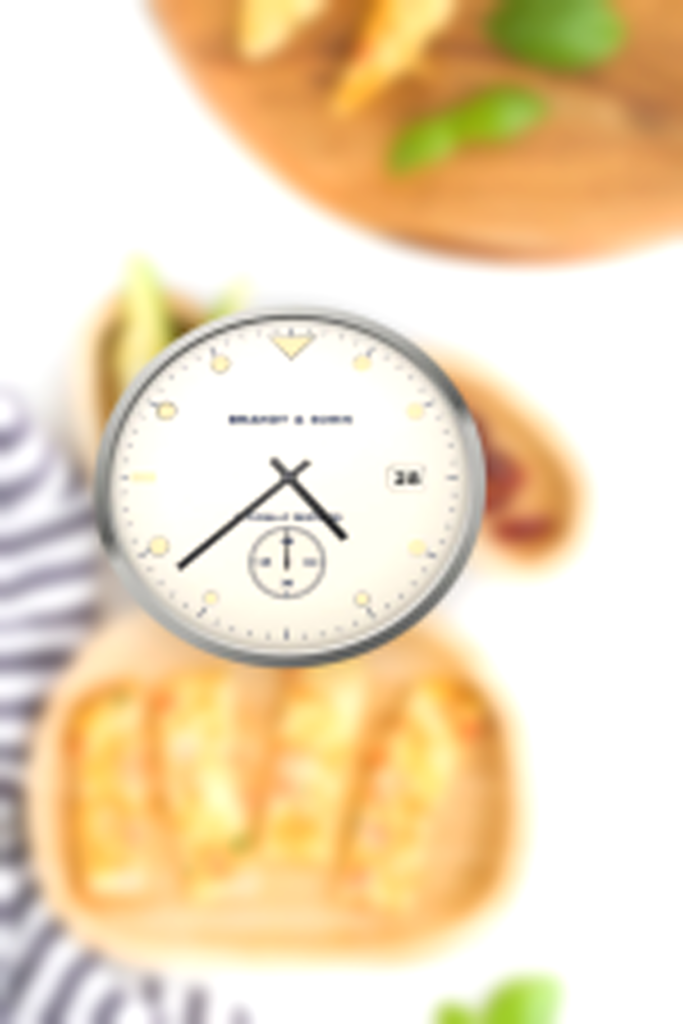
4:38
